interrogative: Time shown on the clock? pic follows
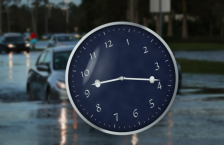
9:19
